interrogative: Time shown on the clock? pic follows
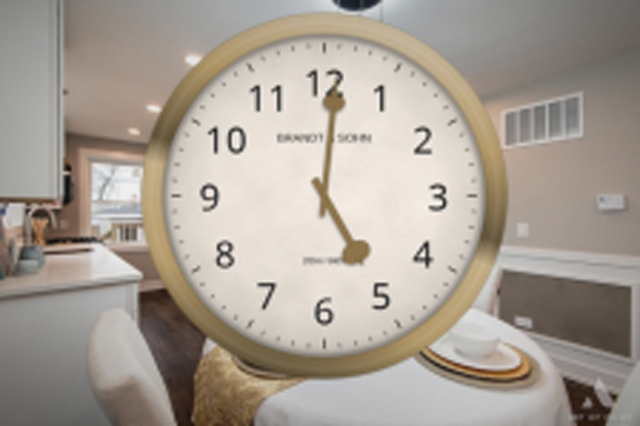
5:01
